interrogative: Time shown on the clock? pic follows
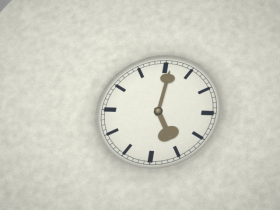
5:01
